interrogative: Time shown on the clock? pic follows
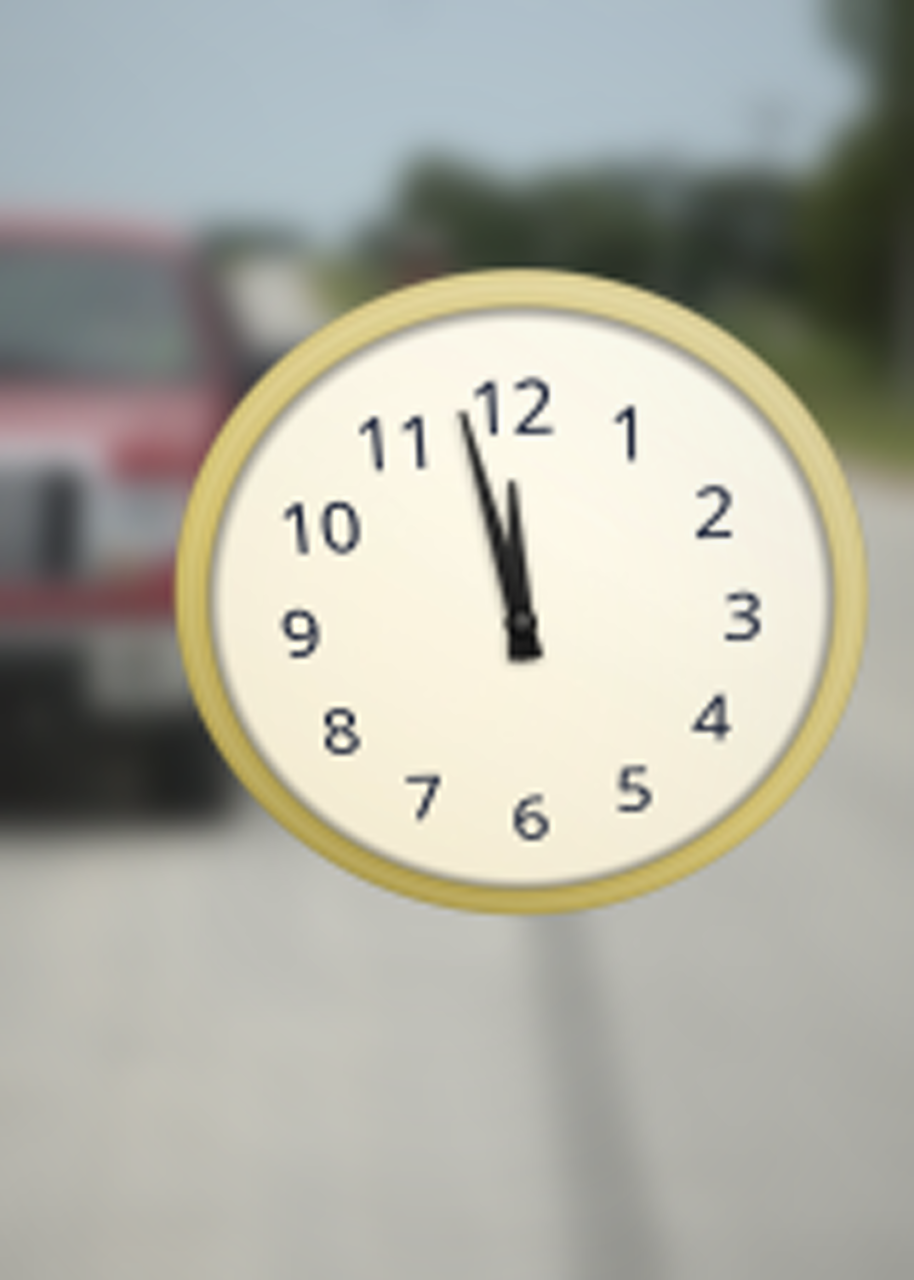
11:58
